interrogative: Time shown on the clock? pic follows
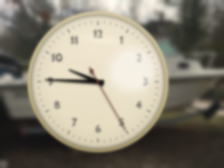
9:45:25
